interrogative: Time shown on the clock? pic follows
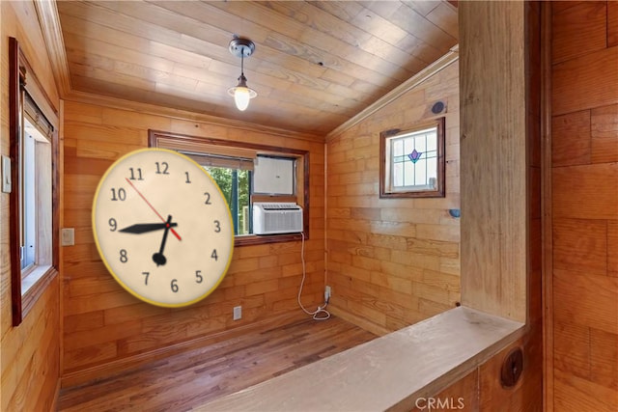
6:43:53
